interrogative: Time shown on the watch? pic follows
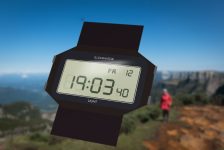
19:03:40
